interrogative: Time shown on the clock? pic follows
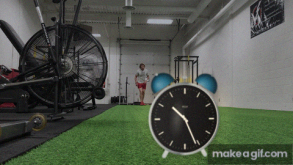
10:26
